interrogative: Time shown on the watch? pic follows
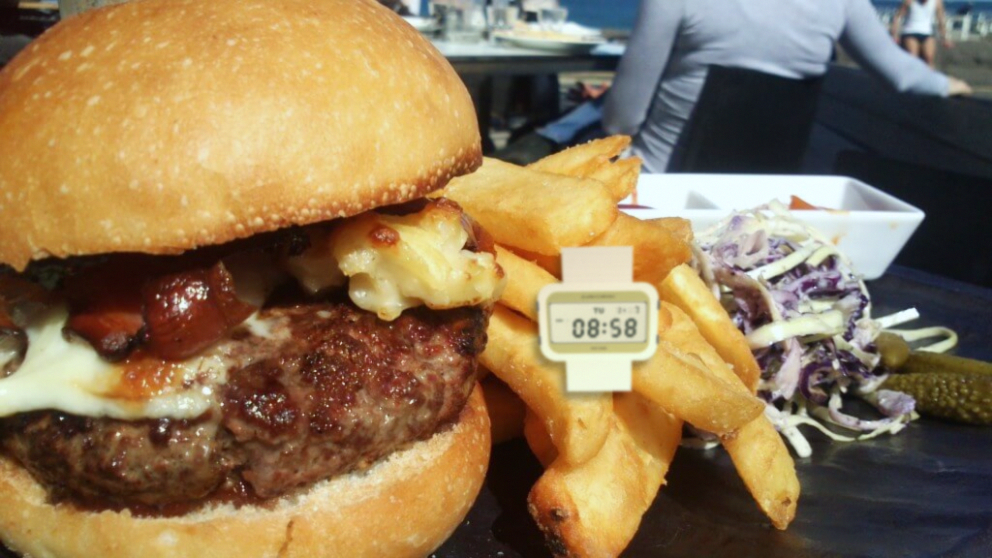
8:58
